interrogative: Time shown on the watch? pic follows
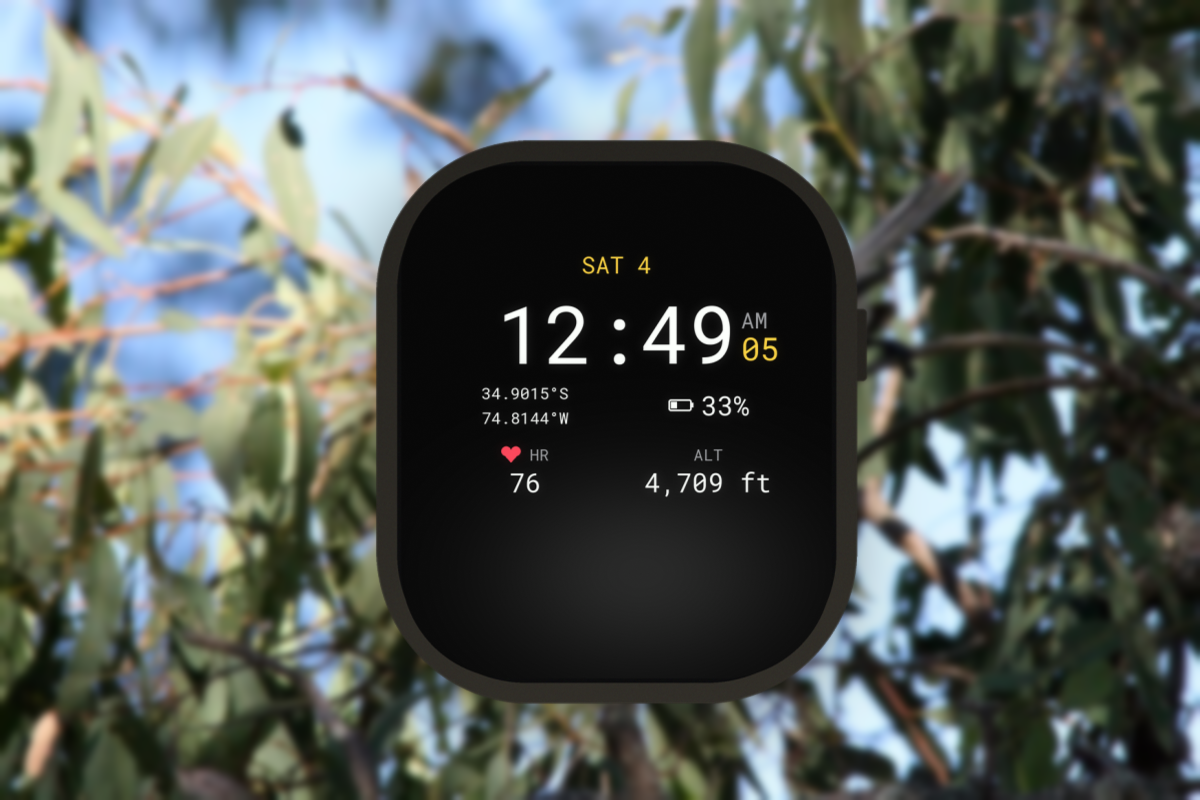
12:49:05
